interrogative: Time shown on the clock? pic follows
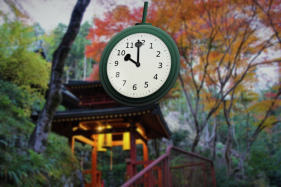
9:59
